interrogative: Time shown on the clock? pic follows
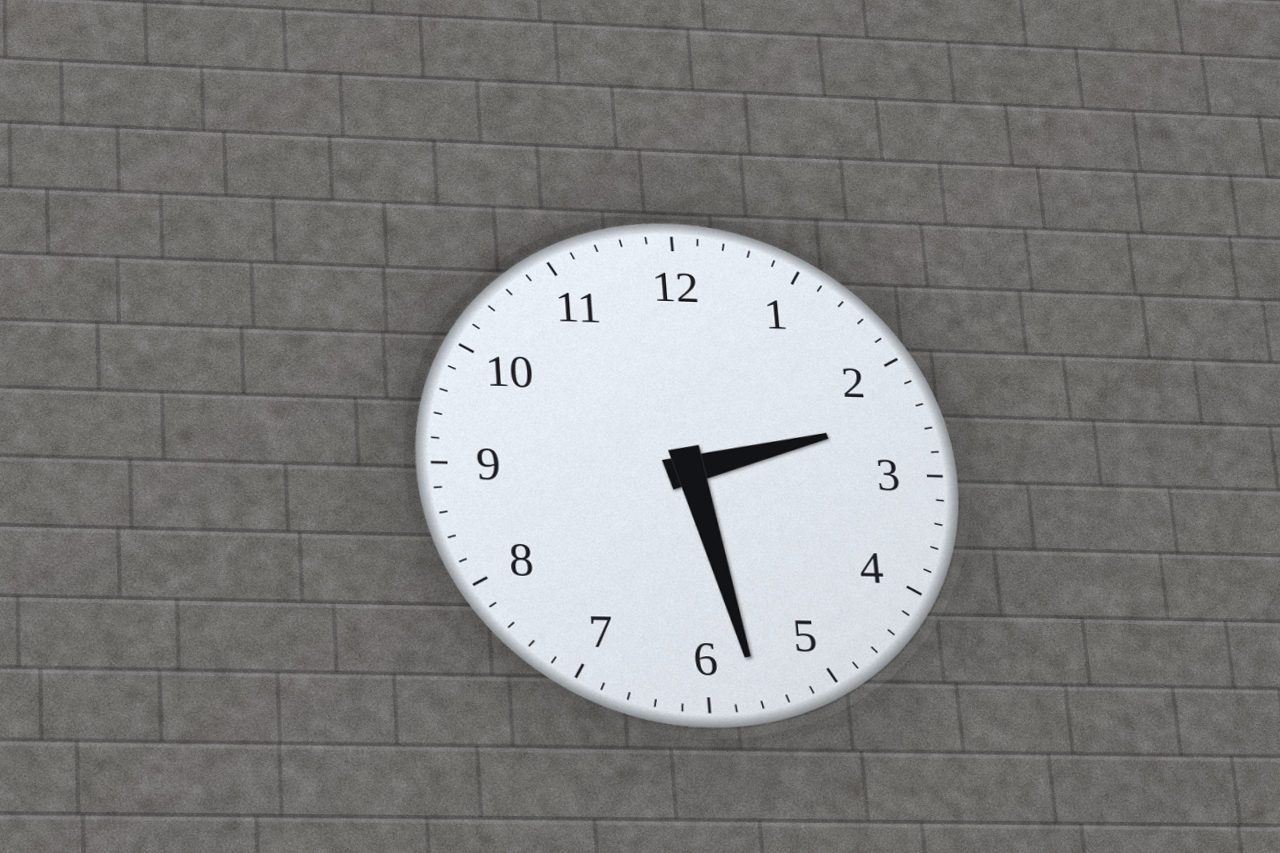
2:28
